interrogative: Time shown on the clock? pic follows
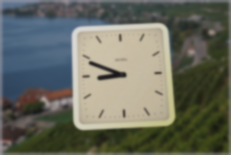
8:49
